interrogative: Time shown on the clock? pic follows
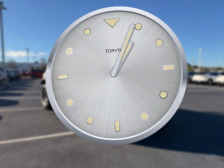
1:04
